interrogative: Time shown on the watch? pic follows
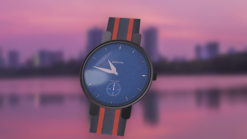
10:47
